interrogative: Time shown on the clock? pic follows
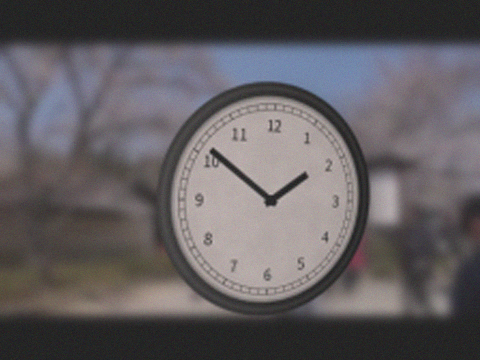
1:51
